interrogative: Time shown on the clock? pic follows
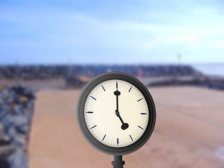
5:00
